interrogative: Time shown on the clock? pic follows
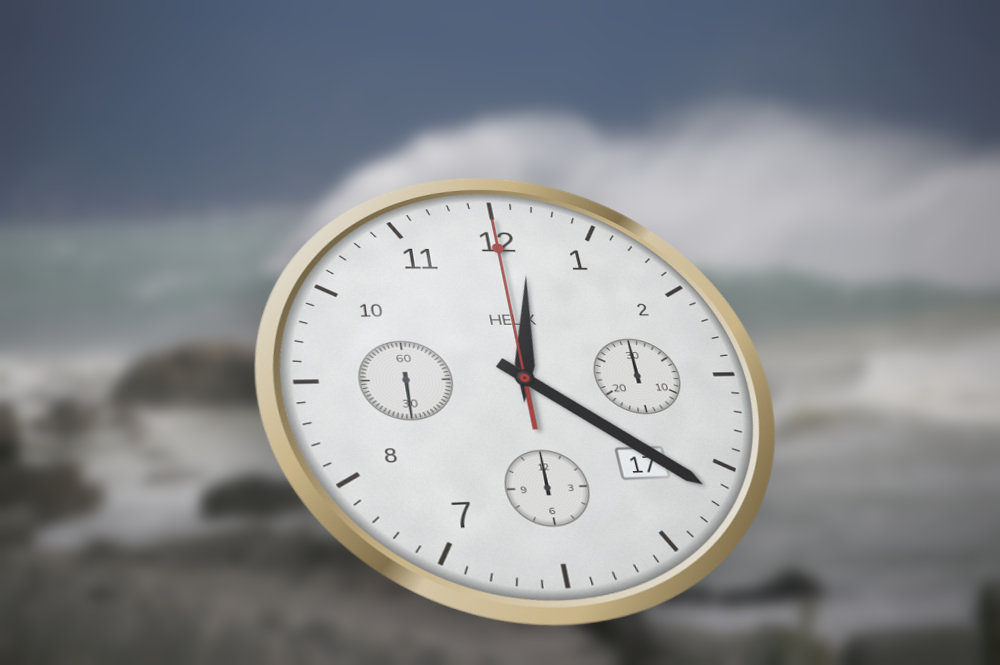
12:21:30
